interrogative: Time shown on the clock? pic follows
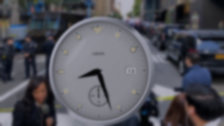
8:27
